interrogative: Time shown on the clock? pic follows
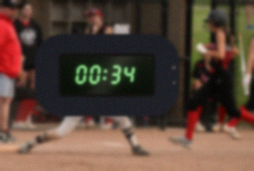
0:34
